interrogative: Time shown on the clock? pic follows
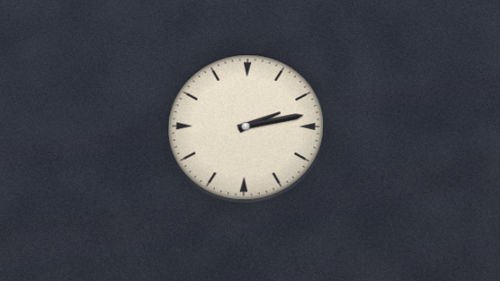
2:13
